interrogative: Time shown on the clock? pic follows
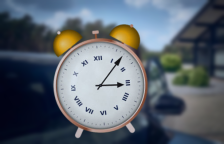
3:07
